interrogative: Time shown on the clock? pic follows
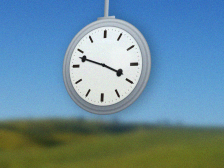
3:48
